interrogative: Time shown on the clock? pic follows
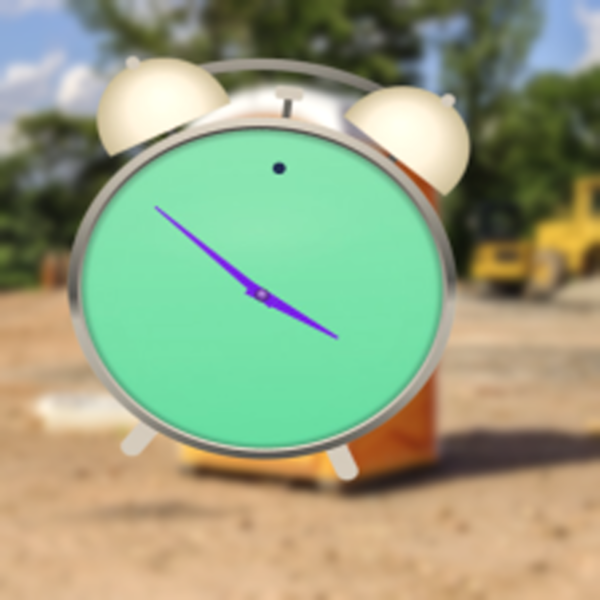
3:51
